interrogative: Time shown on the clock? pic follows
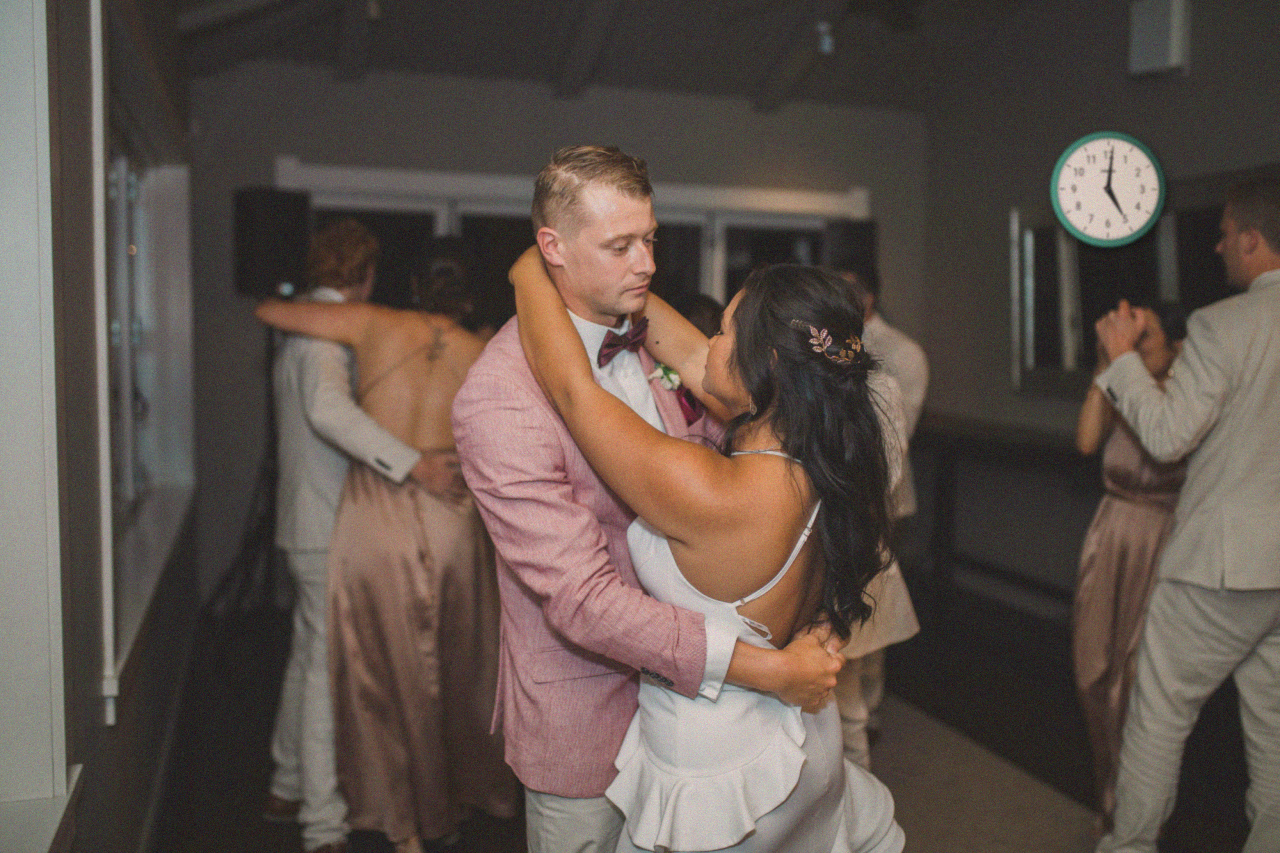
5:01
